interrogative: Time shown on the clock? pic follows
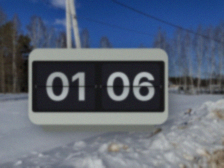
1:06
